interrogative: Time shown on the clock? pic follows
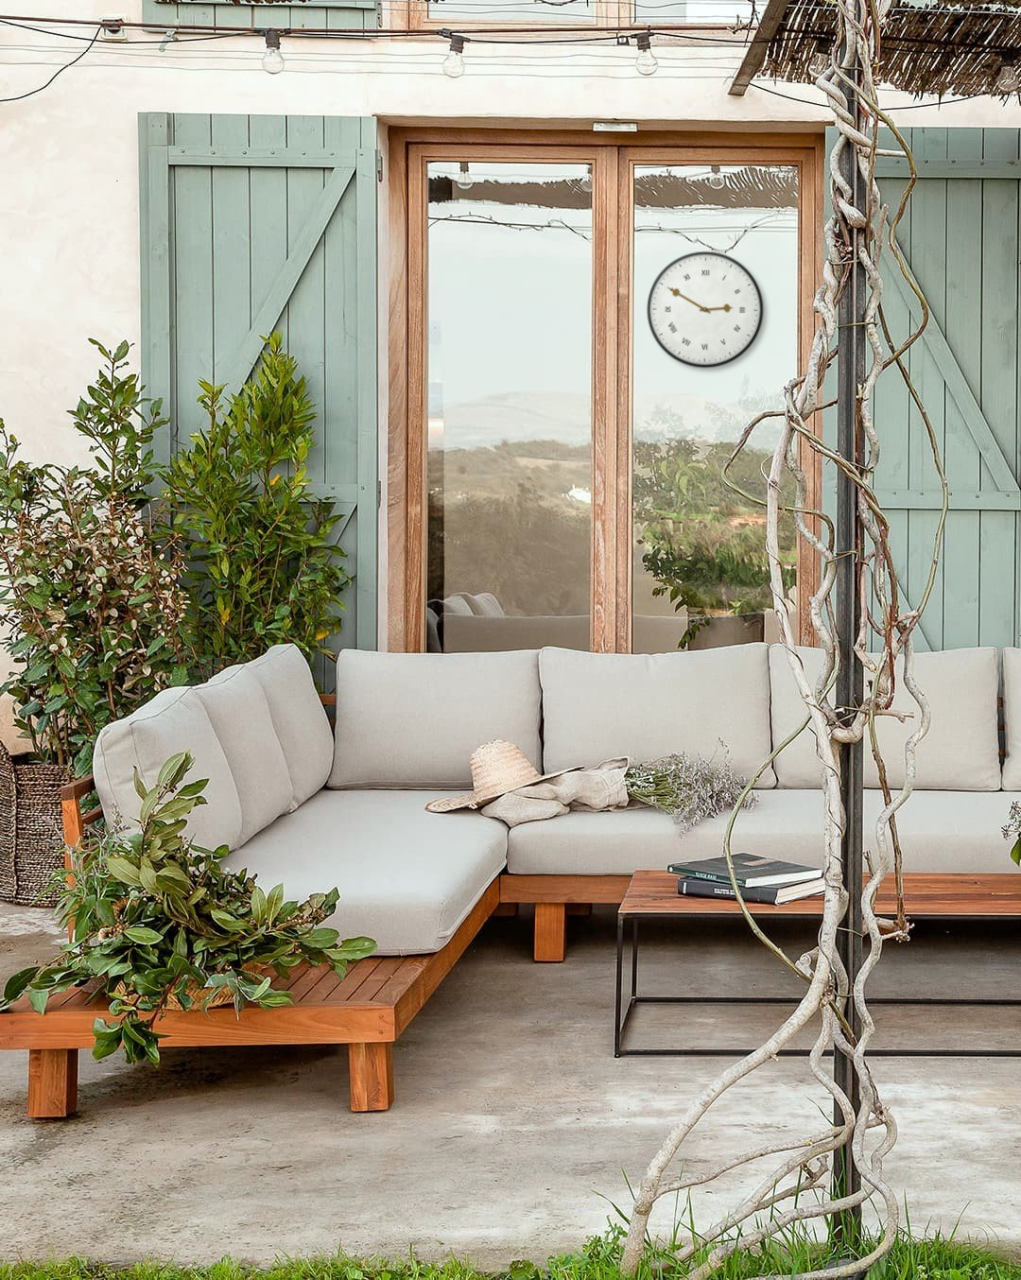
2:50
